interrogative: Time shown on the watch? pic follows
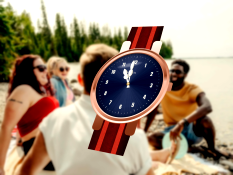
10:59
